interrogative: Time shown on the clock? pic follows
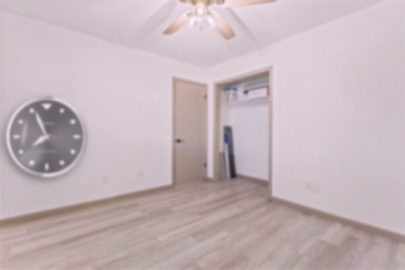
7:56
